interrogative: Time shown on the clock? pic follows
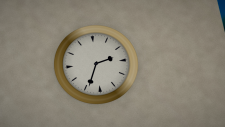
2:34
